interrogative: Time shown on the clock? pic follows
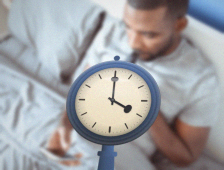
4:00
